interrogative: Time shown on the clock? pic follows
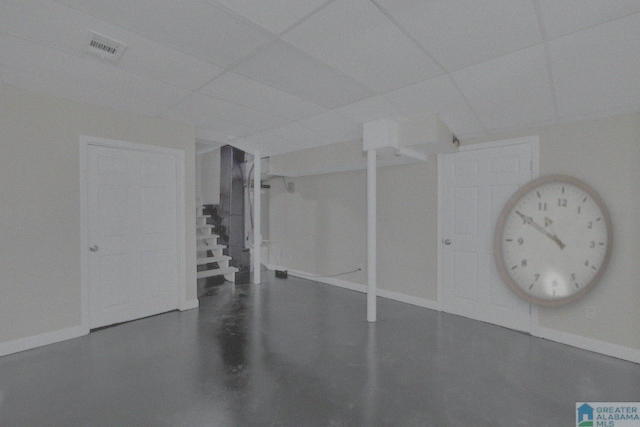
10:50
